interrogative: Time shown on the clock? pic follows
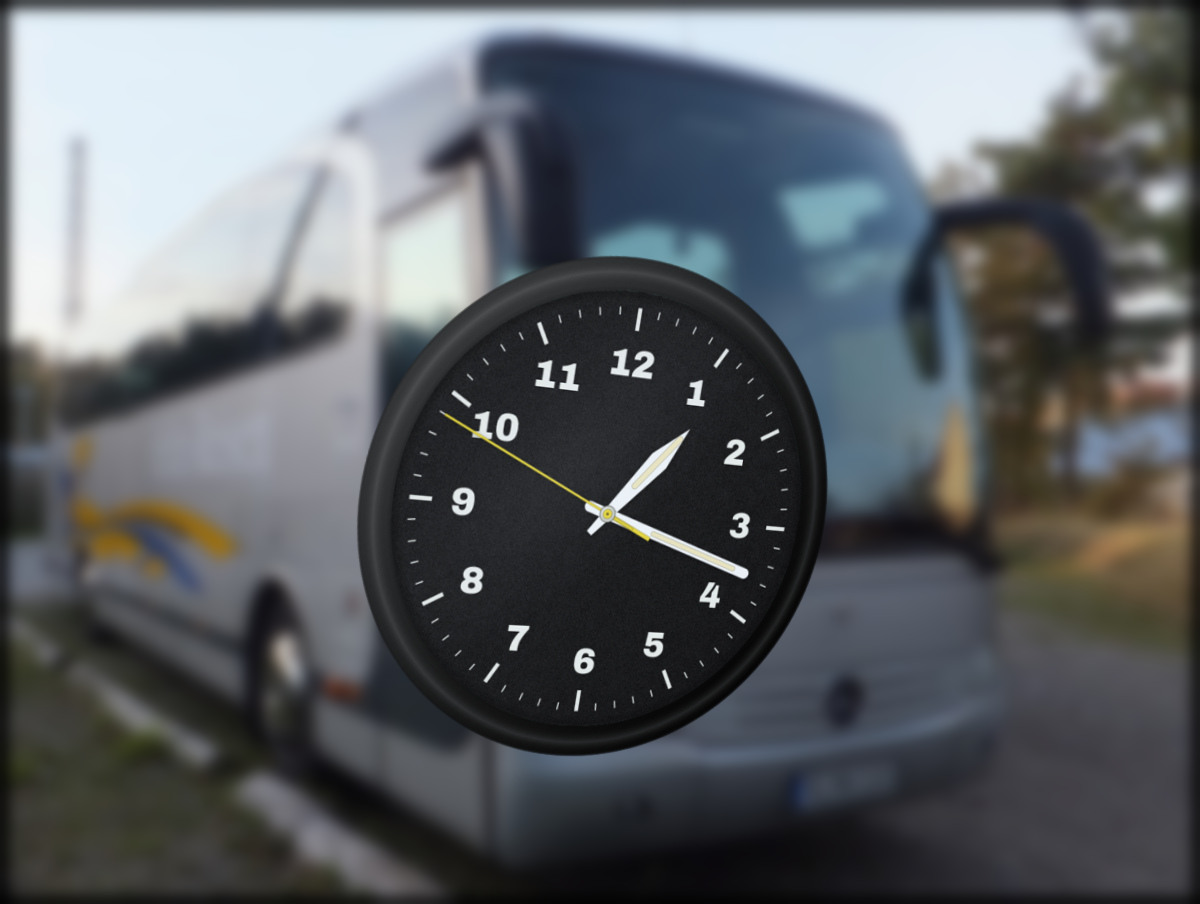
1:17:49
